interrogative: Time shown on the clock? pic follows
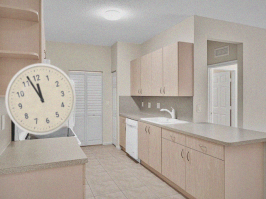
11:57
